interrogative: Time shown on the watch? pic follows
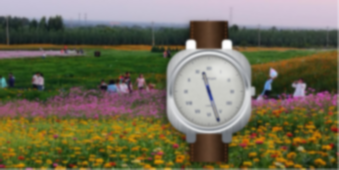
11:27
